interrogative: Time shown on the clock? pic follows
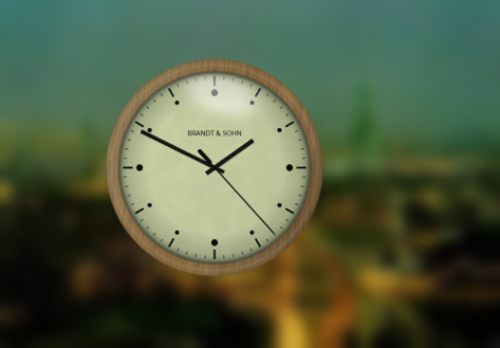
1:49:23
